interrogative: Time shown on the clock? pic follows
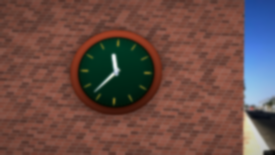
11:37
